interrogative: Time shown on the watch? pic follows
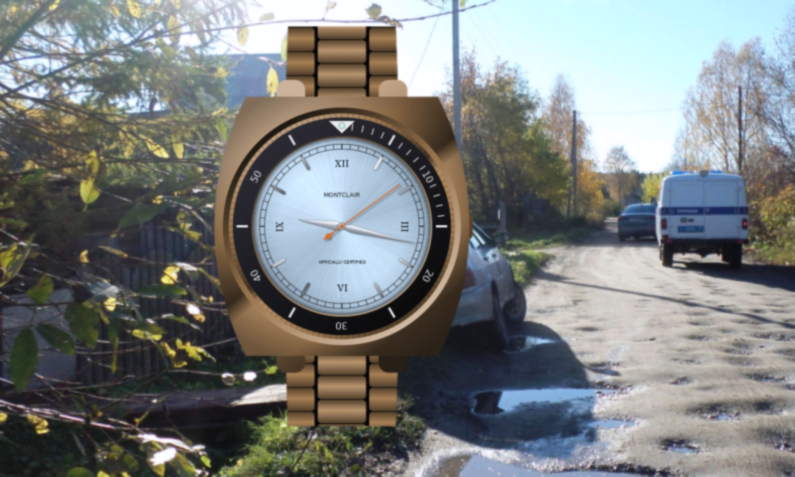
9:17:09
